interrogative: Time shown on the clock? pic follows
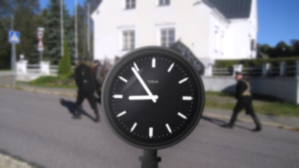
8:54
